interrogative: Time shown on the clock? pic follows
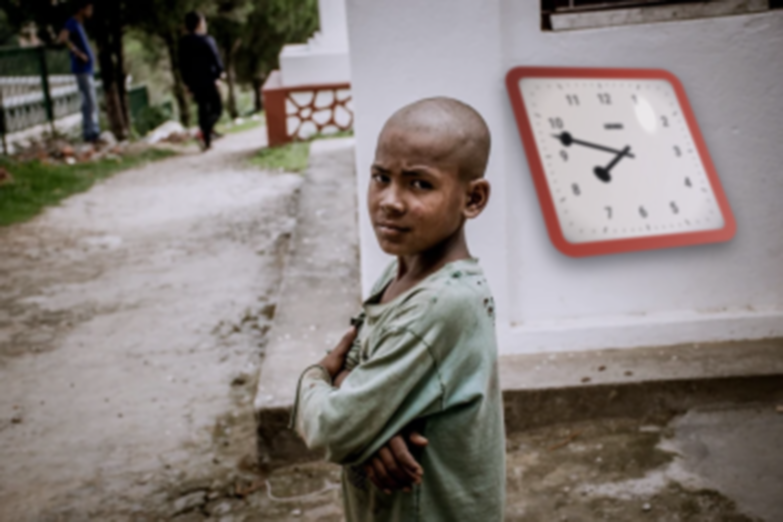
7:48
